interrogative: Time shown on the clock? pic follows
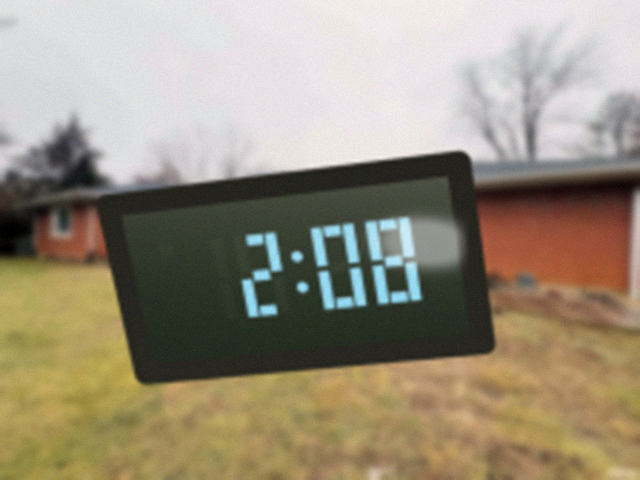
2:08
